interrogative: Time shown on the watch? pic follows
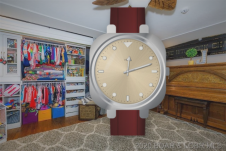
12:12
